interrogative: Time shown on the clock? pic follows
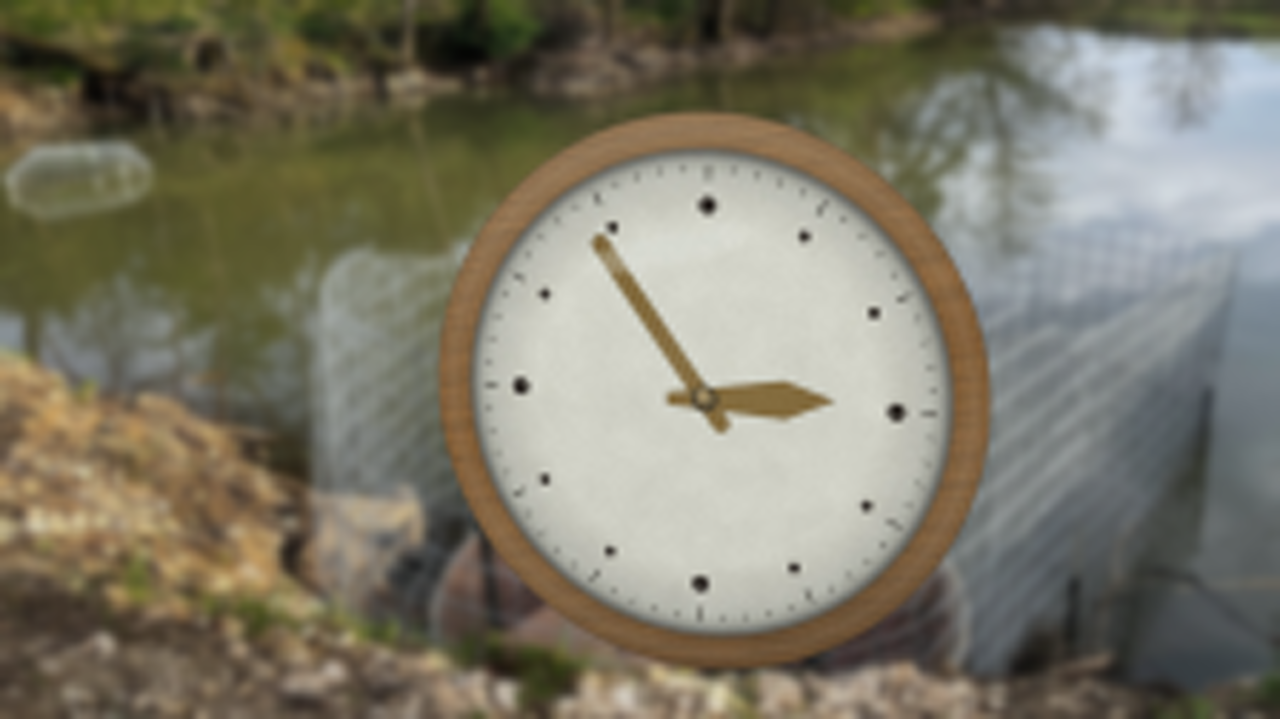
2:54
